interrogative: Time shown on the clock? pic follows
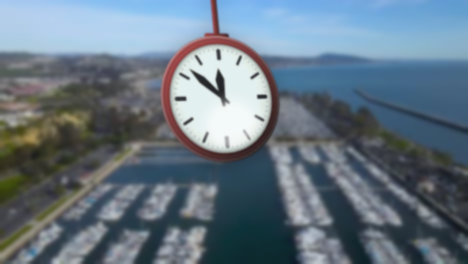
11:52
